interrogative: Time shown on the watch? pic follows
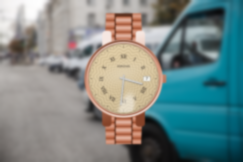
3:31
